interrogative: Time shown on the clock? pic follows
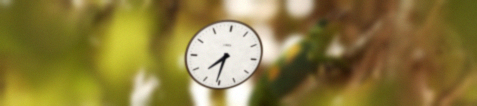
7:31
